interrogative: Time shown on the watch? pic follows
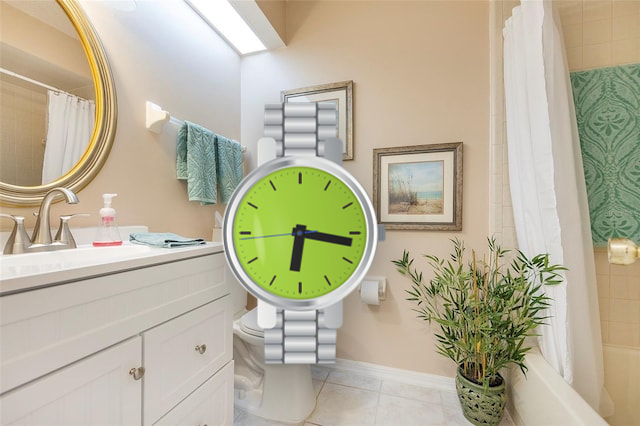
6:16:44
